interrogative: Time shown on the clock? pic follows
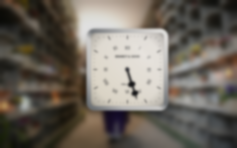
5:27
